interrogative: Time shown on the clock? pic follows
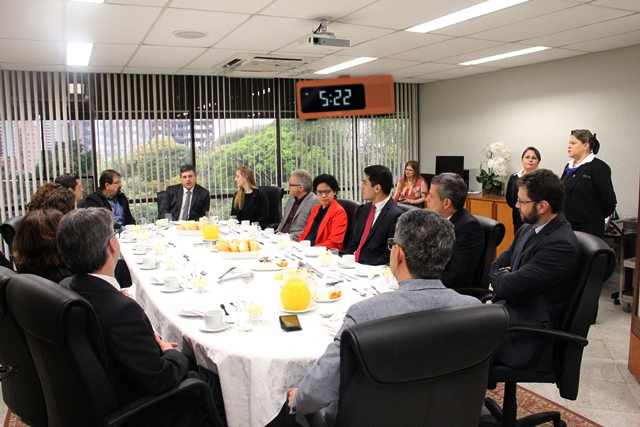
5:22
